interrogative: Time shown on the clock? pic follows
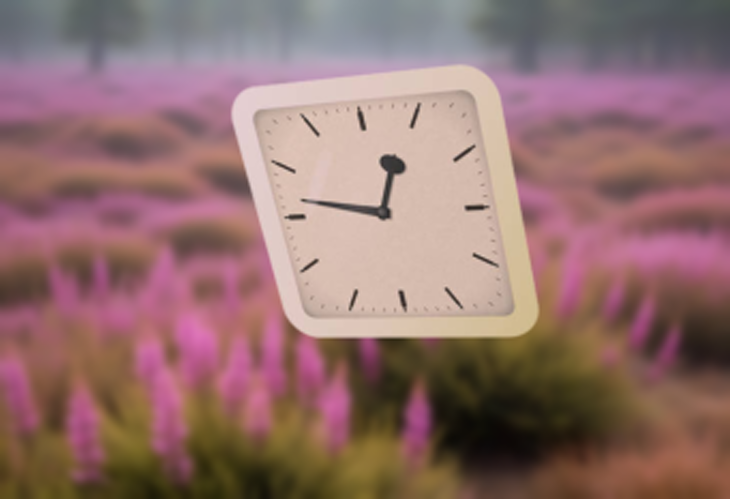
12:47
